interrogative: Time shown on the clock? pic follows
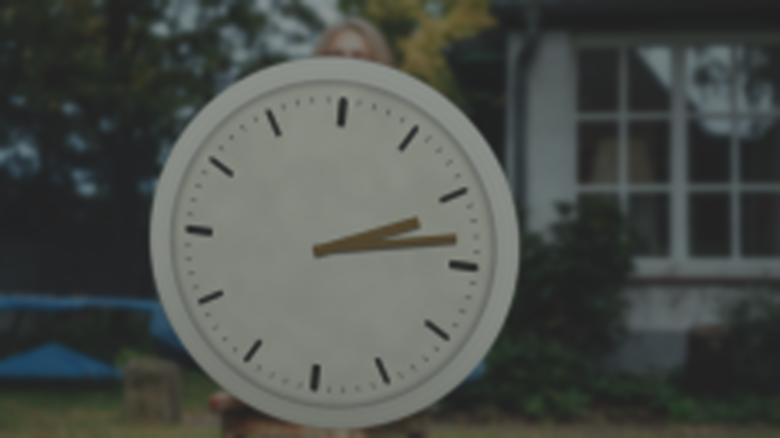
2:13
